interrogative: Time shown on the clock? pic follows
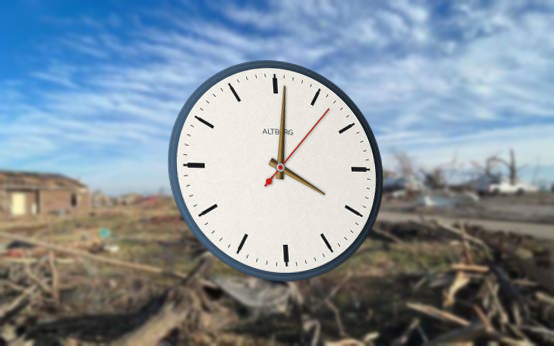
4:01:07
